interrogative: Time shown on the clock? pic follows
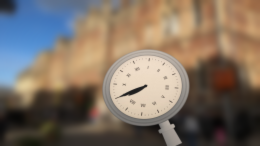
8:45
